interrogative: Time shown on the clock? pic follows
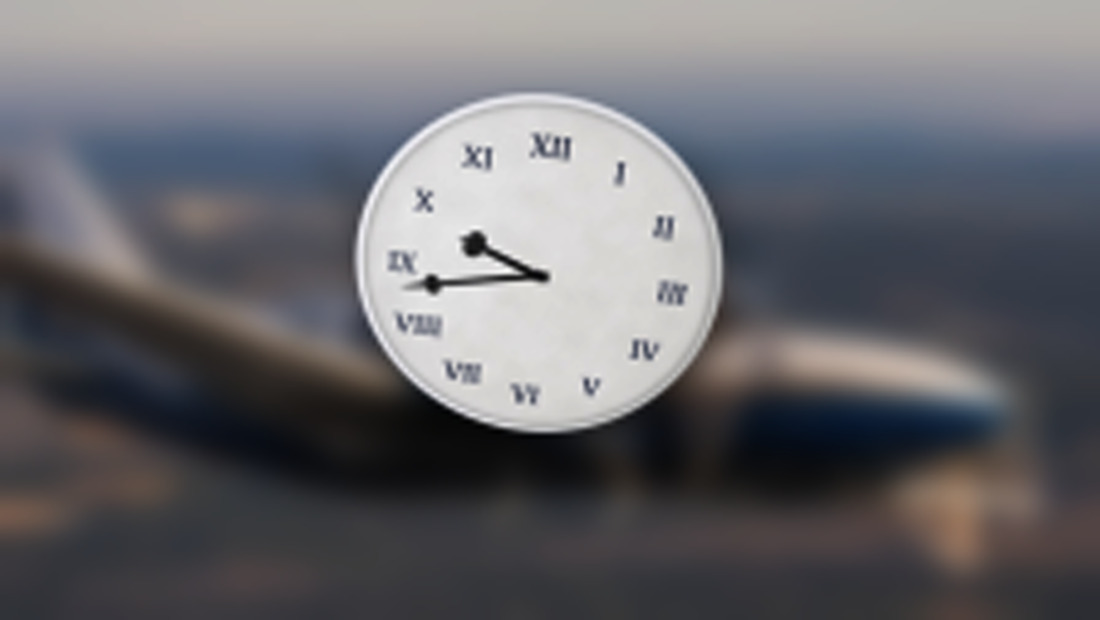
9:43
